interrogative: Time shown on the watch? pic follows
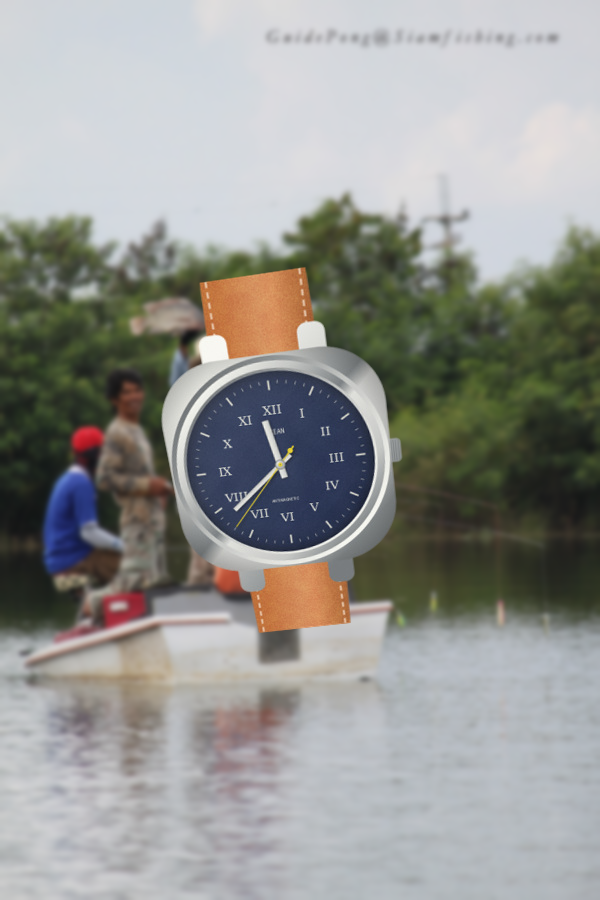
11:38:37
